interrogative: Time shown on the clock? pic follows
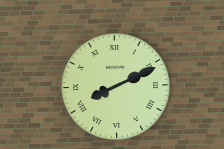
8:11
